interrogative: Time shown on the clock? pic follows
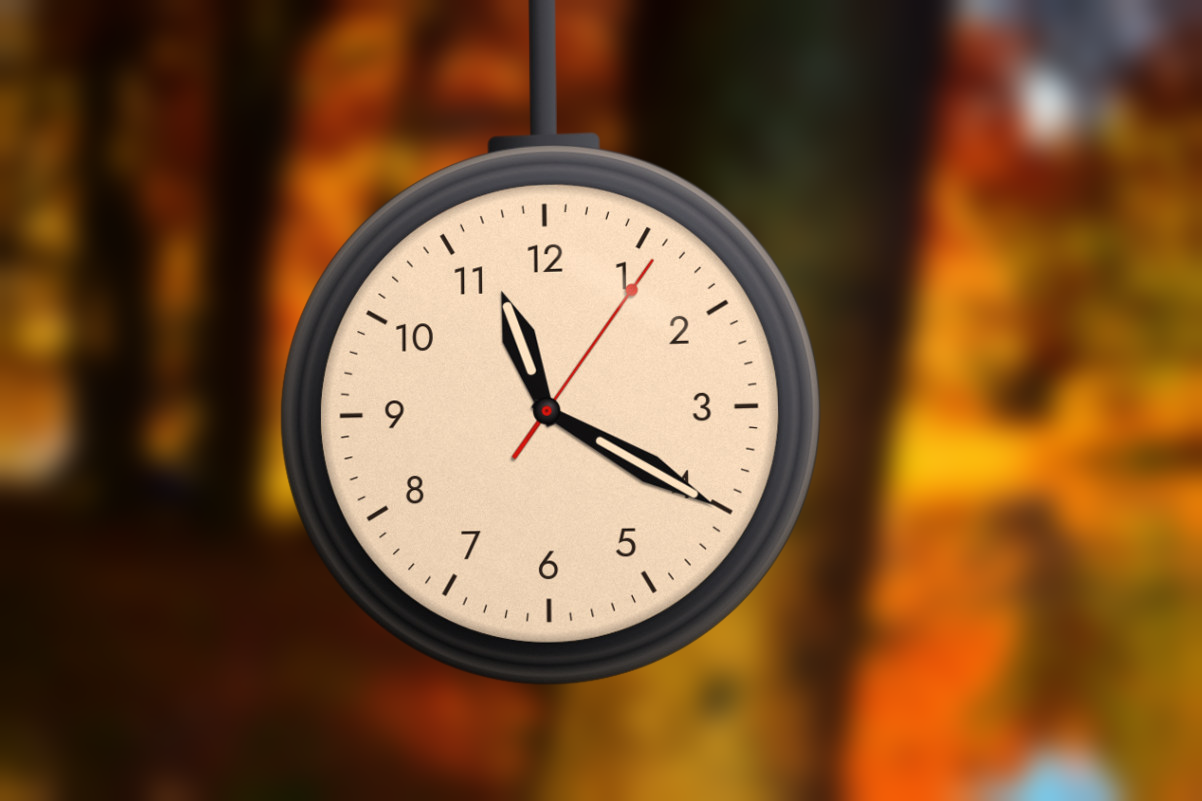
11:20:06
